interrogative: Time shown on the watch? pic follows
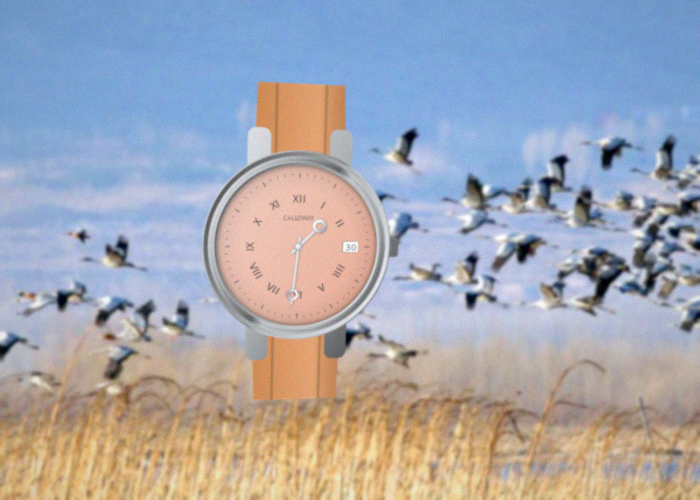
1:31
